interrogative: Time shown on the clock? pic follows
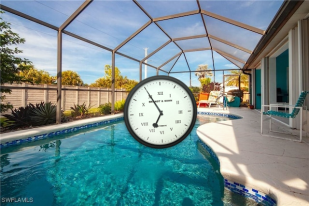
6:55
